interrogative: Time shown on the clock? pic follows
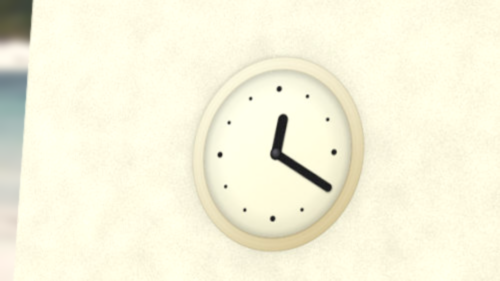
12:20
